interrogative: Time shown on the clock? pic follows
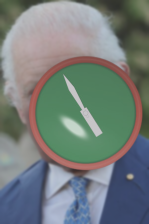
4:55
